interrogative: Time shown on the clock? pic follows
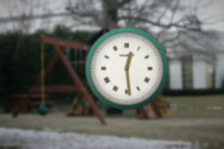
12:29
